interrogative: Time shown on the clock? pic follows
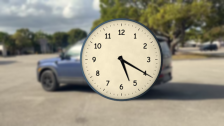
5:20
